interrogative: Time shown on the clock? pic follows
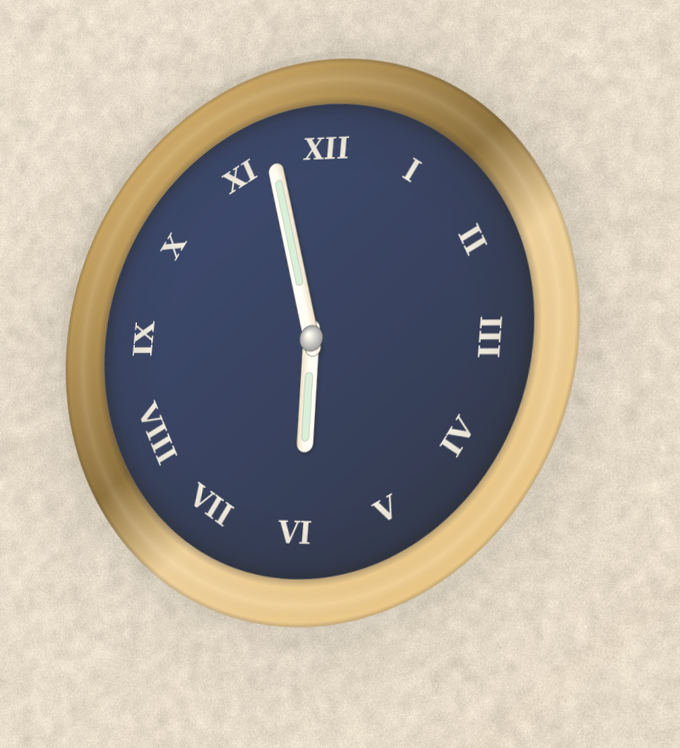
5:57
